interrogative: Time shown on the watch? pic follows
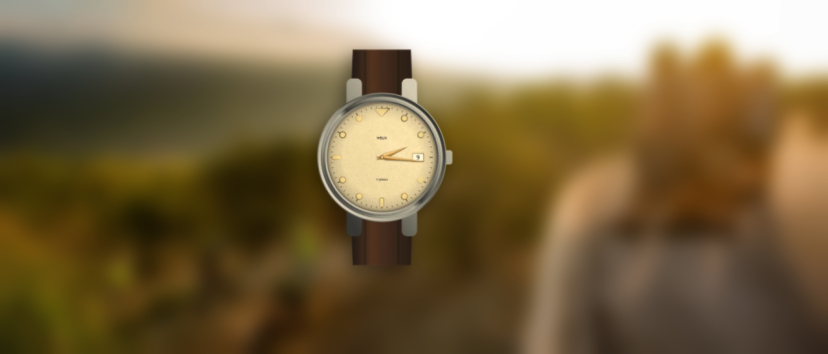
2:16
